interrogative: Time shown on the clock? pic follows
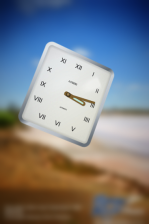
3:14
